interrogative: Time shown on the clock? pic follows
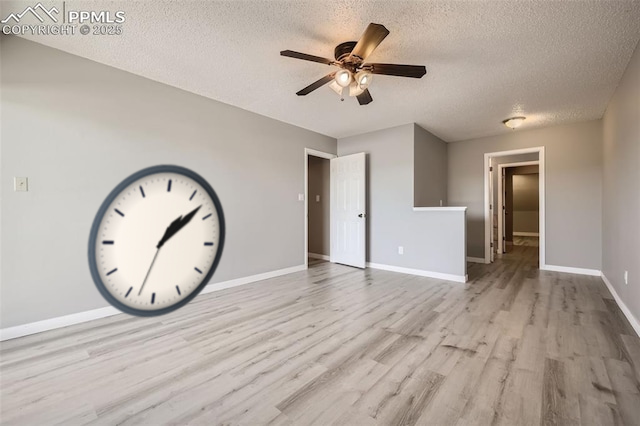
1:07:33
